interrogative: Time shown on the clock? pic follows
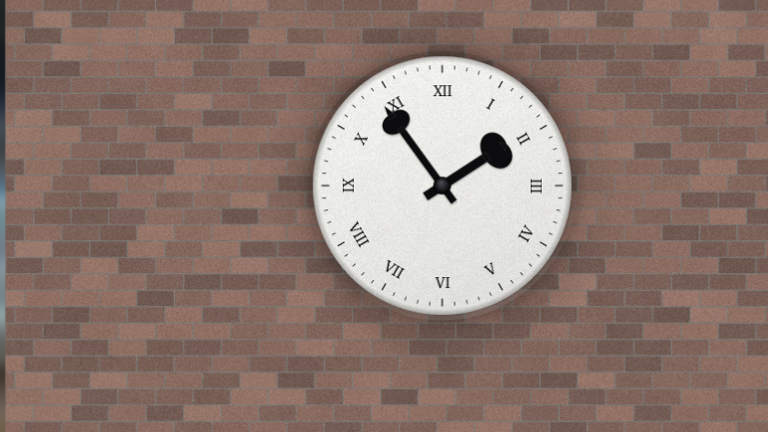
1:54
